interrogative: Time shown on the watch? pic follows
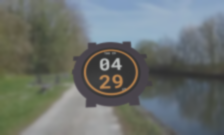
4:29
